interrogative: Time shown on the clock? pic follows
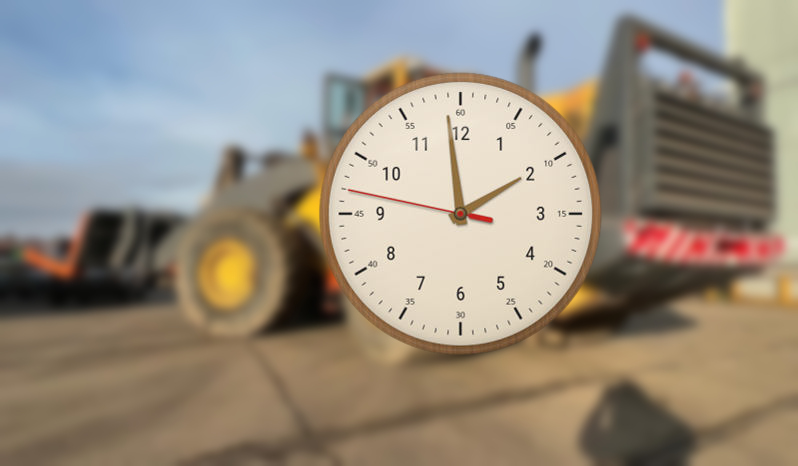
1:58:47
